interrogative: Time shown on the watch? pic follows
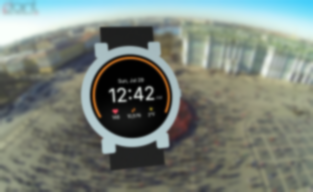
12:42
